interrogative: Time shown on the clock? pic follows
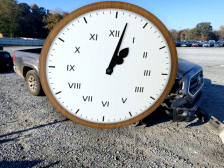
1:02
